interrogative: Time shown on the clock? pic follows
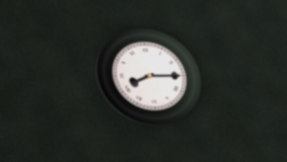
8:15
